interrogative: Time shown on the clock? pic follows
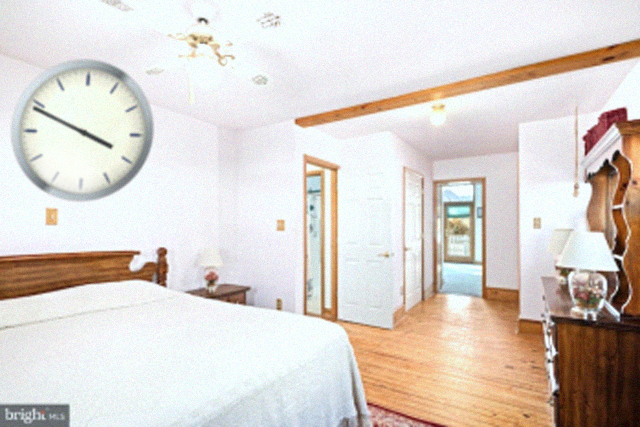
3:49
